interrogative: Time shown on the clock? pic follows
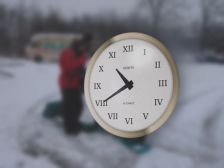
10:40
